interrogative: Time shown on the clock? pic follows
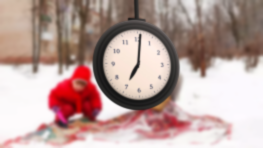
7:01
